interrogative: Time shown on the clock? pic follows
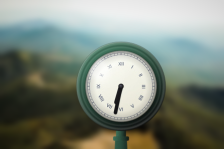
6:32
